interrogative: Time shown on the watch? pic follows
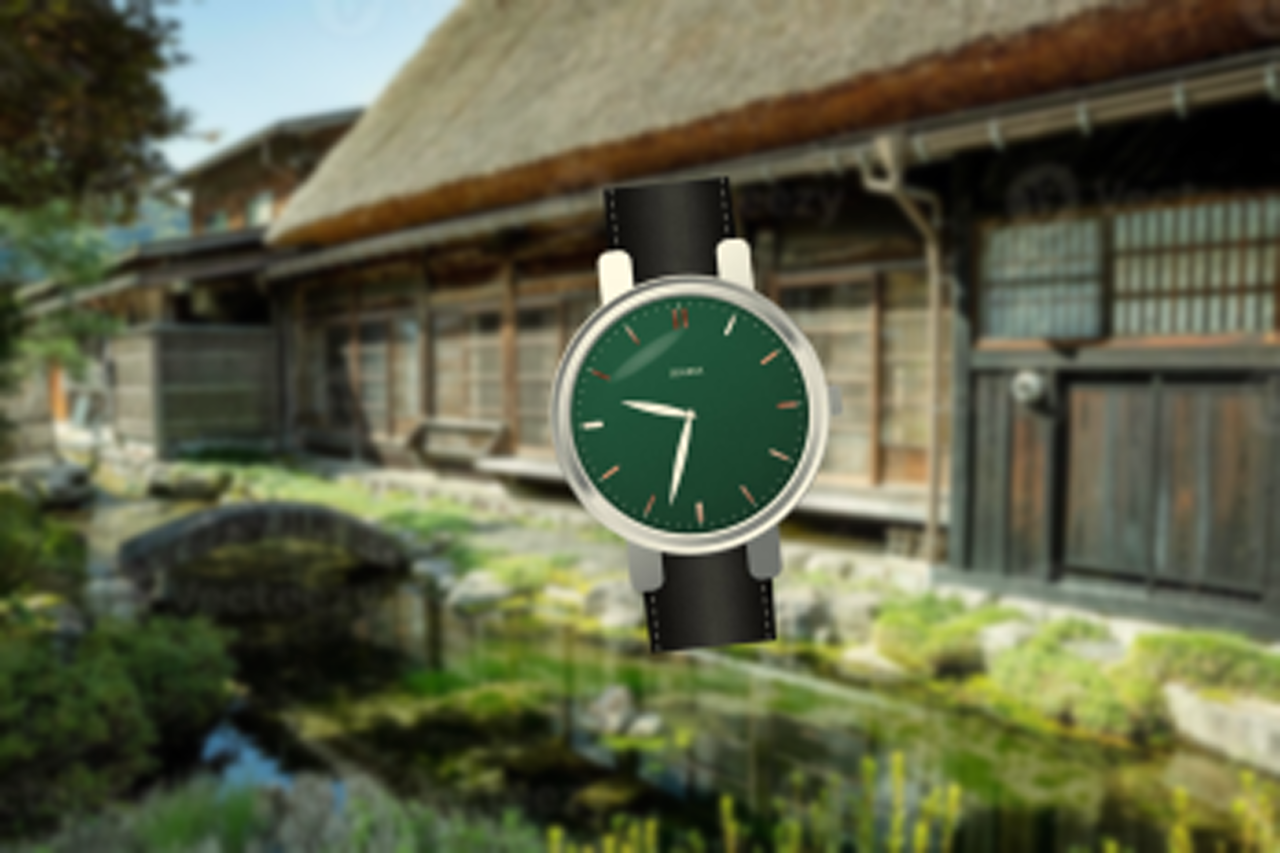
9:33
